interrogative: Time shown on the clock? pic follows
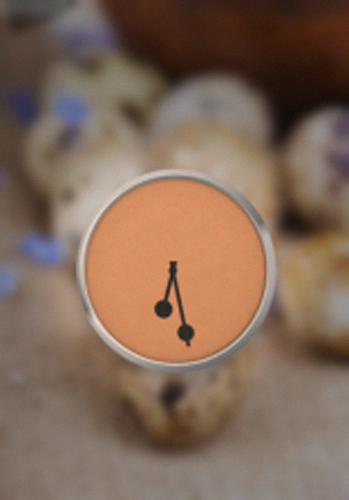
6:28
